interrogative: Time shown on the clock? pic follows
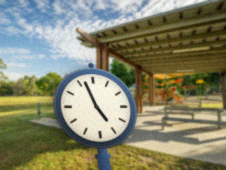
4:57
